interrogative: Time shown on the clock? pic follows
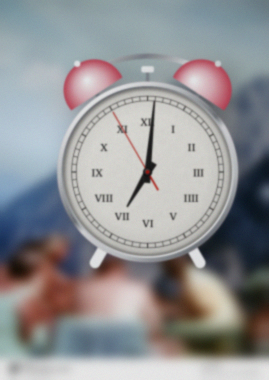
7:00:55
